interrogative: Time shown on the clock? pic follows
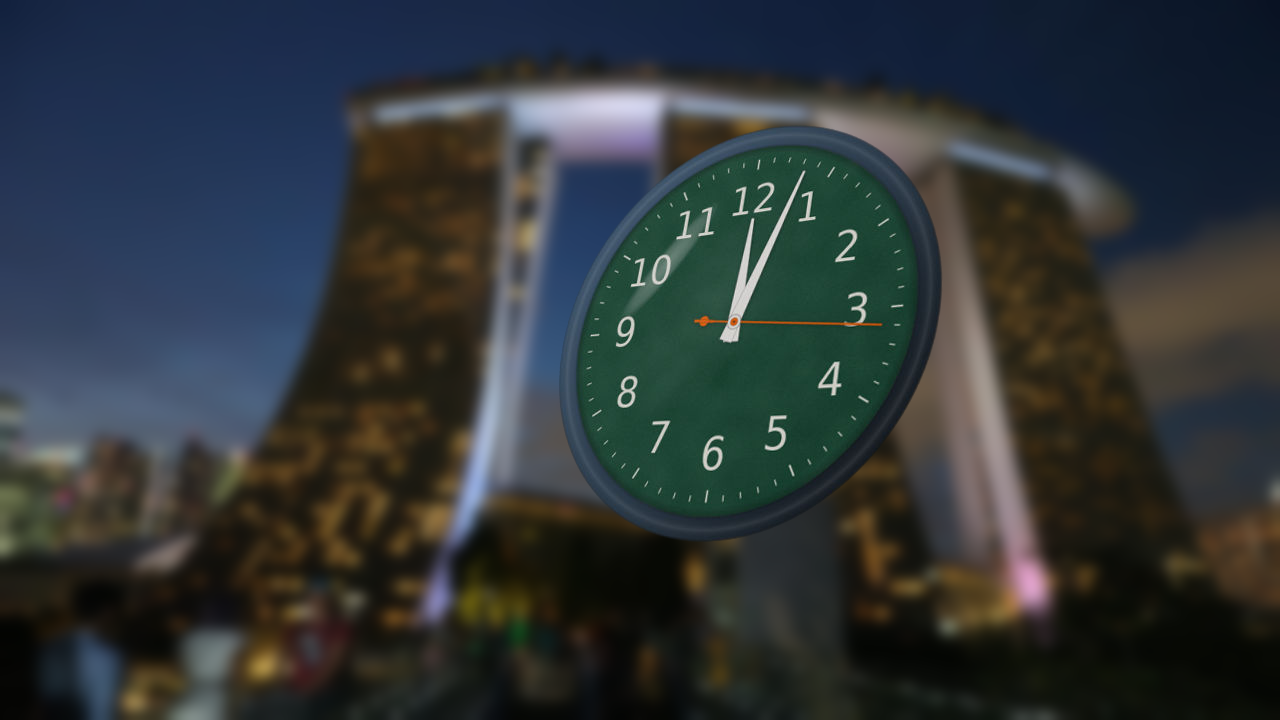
12:03:16
